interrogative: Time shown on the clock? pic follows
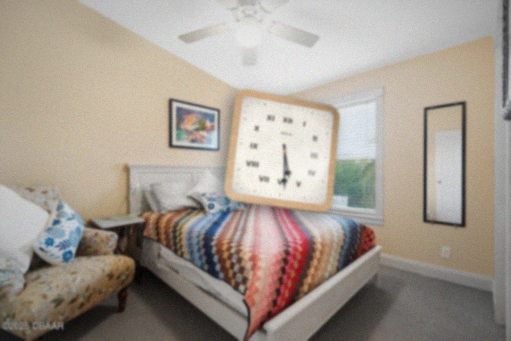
5:29
